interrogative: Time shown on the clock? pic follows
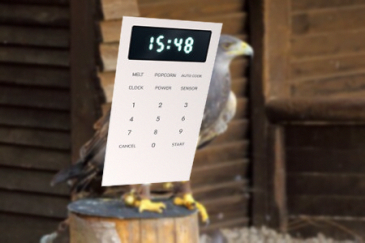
15:48
